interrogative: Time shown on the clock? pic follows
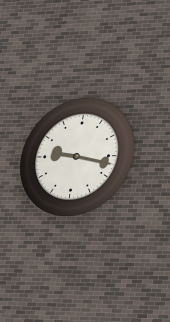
9:17
